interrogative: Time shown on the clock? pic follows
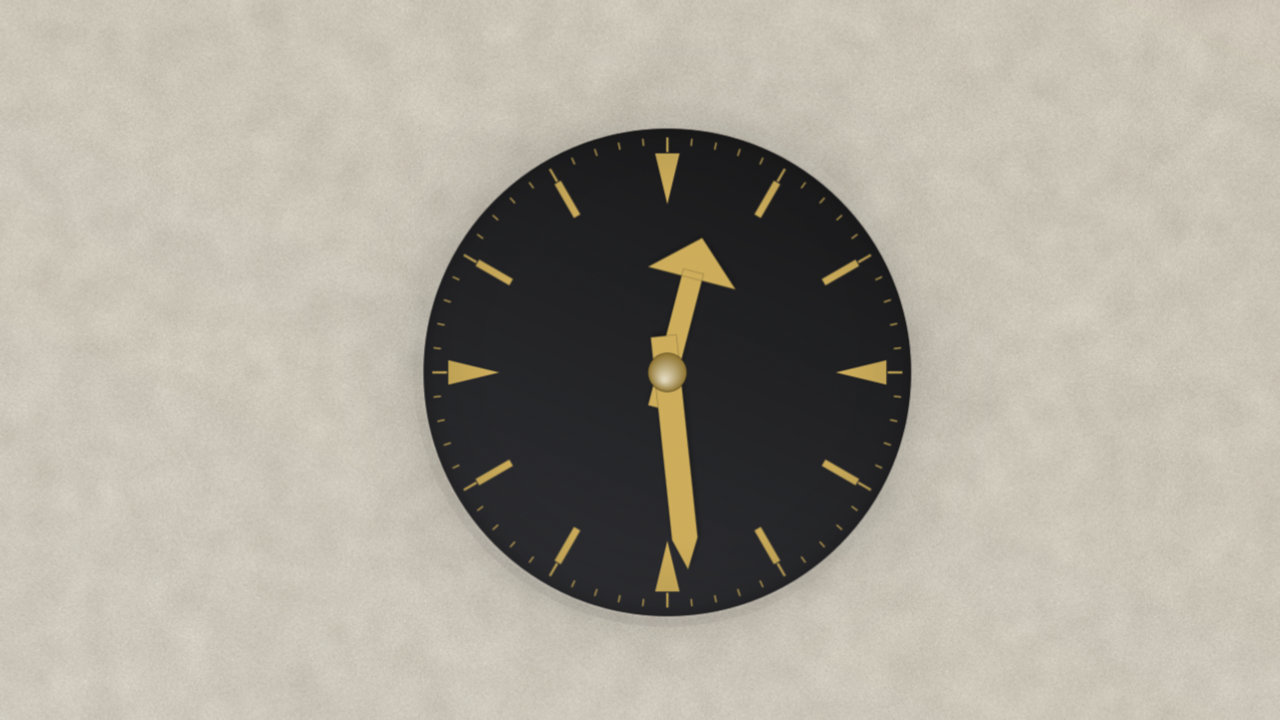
12:29
